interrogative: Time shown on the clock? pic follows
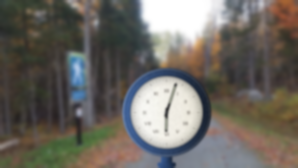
6:03
